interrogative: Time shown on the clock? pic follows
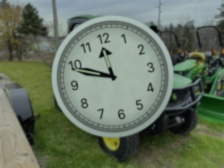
11:49
